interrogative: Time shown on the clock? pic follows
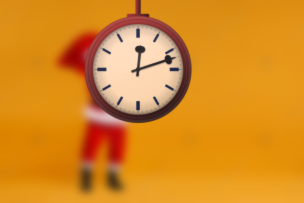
12:12
